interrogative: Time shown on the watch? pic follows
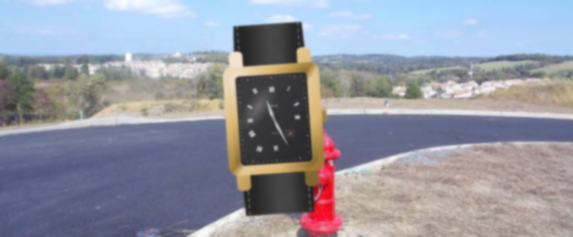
11:26
